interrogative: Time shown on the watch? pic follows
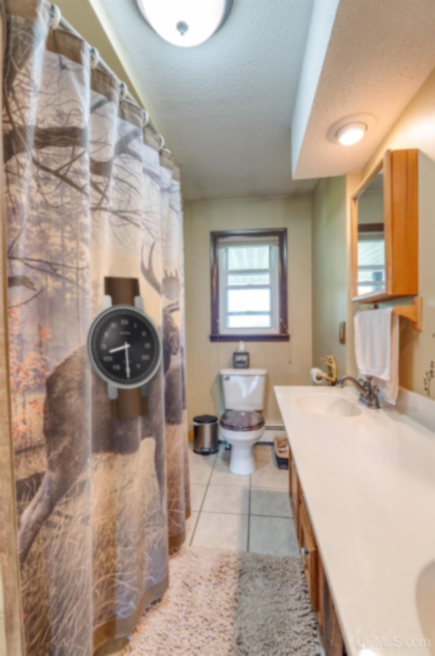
8:30
